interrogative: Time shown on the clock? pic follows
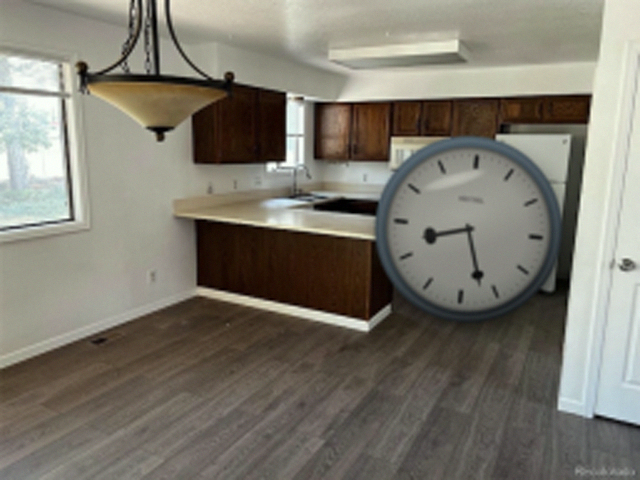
8:27
